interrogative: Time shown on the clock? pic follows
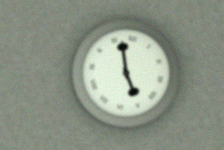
4:57
